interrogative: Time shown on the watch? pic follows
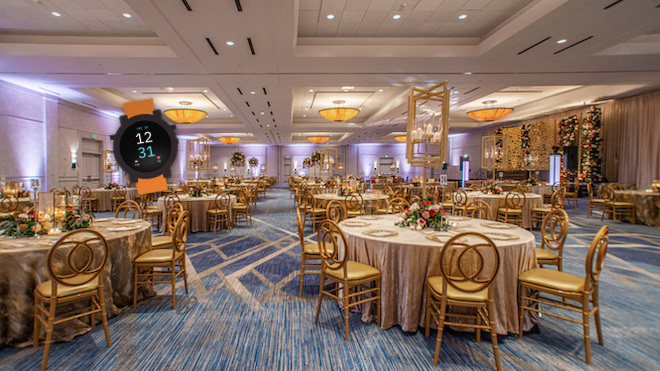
12:31
